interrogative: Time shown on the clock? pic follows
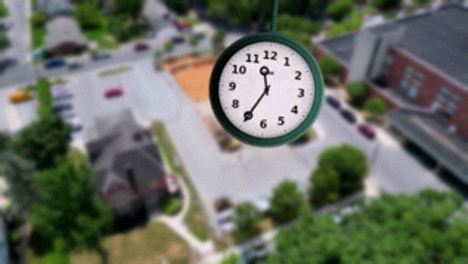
11:35
